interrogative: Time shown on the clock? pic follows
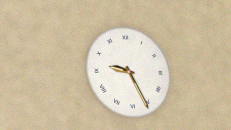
9:26
